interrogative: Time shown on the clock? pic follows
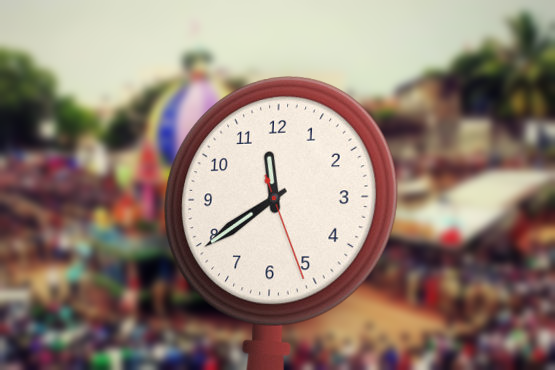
11:39:26
